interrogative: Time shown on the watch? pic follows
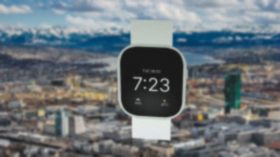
7:23
